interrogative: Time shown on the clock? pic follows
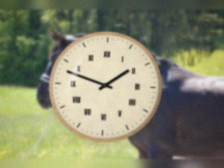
1:48
